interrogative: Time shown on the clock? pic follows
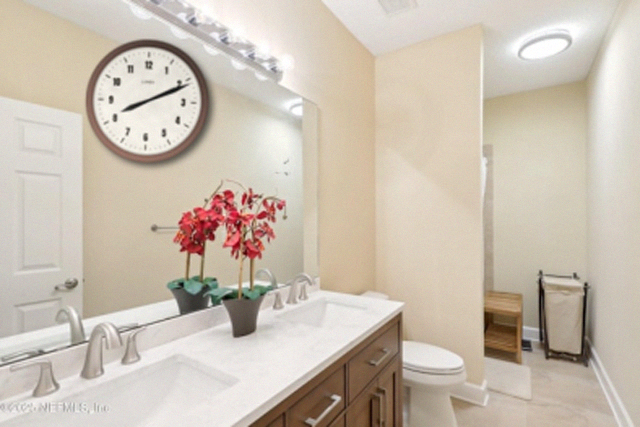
8:11
